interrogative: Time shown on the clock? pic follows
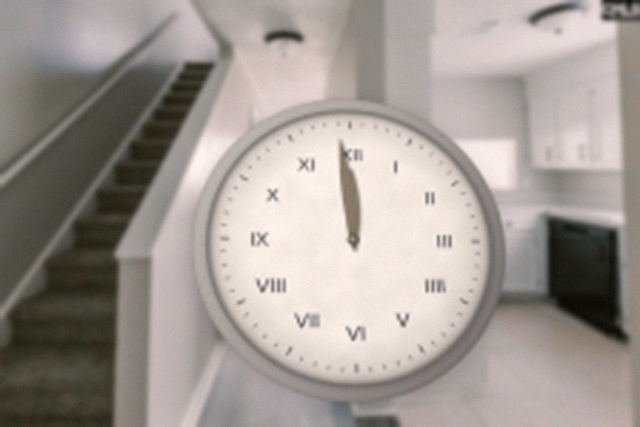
11:59
